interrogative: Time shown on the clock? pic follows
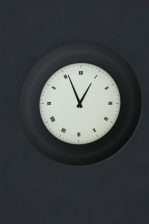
12:56
